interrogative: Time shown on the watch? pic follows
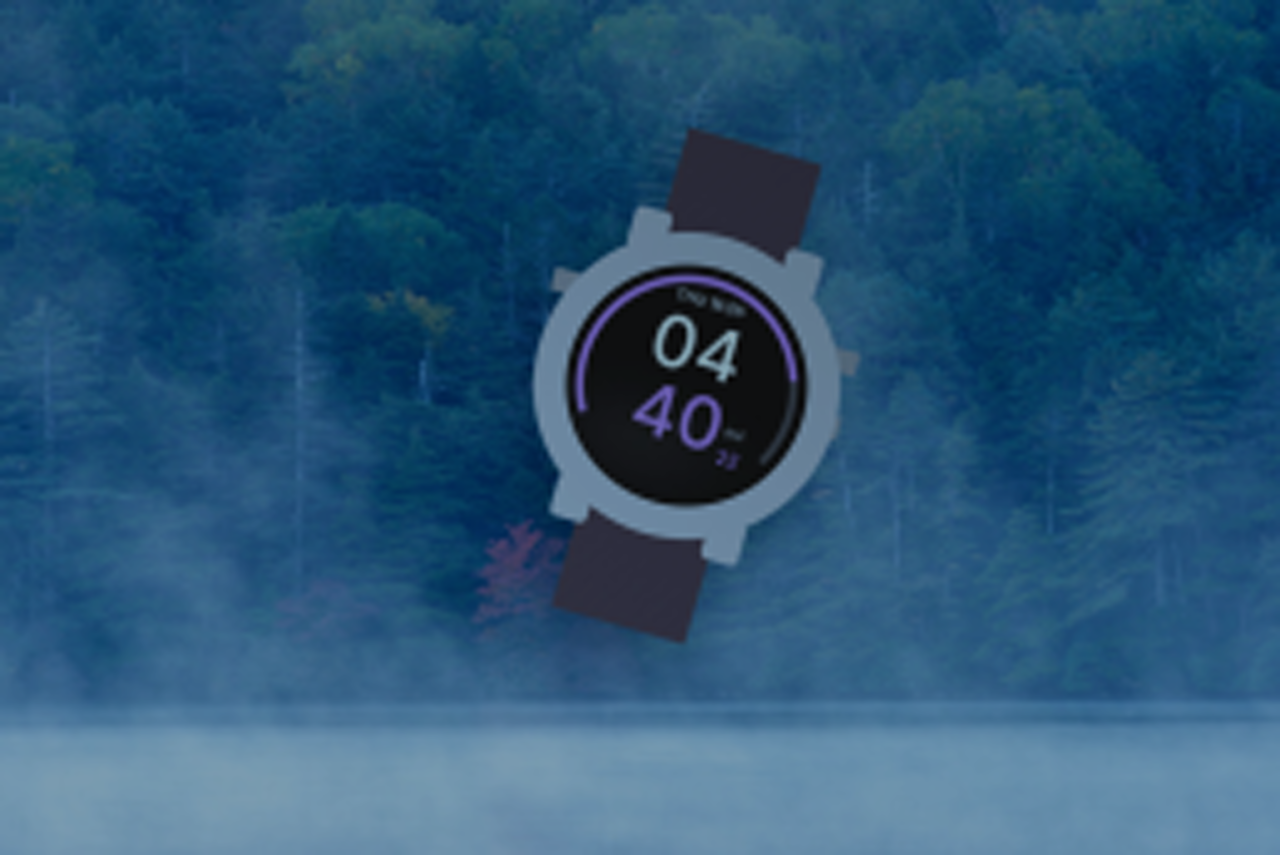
4:40
